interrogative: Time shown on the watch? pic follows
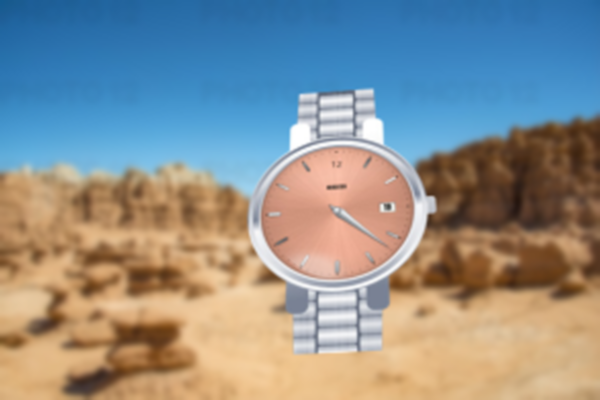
4:22
